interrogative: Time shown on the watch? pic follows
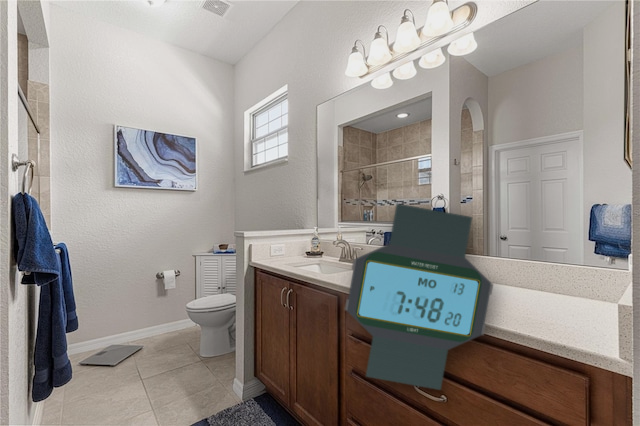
7:48:20
